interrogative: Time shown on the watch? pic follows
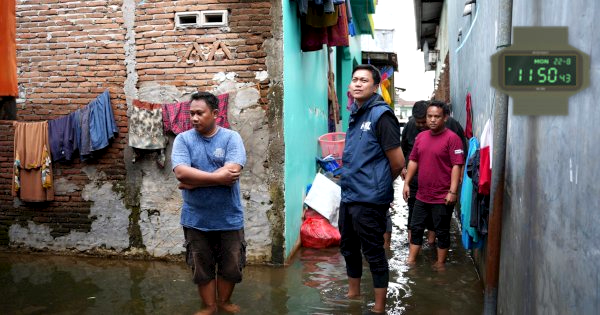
11:50
